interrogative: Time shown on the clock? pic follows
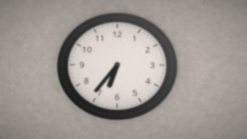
6:36
